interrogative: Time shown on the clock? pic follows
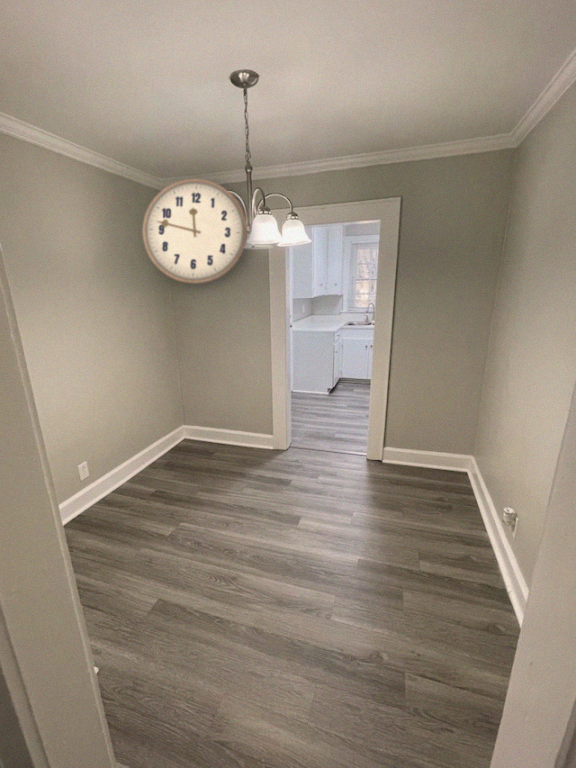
11:47
